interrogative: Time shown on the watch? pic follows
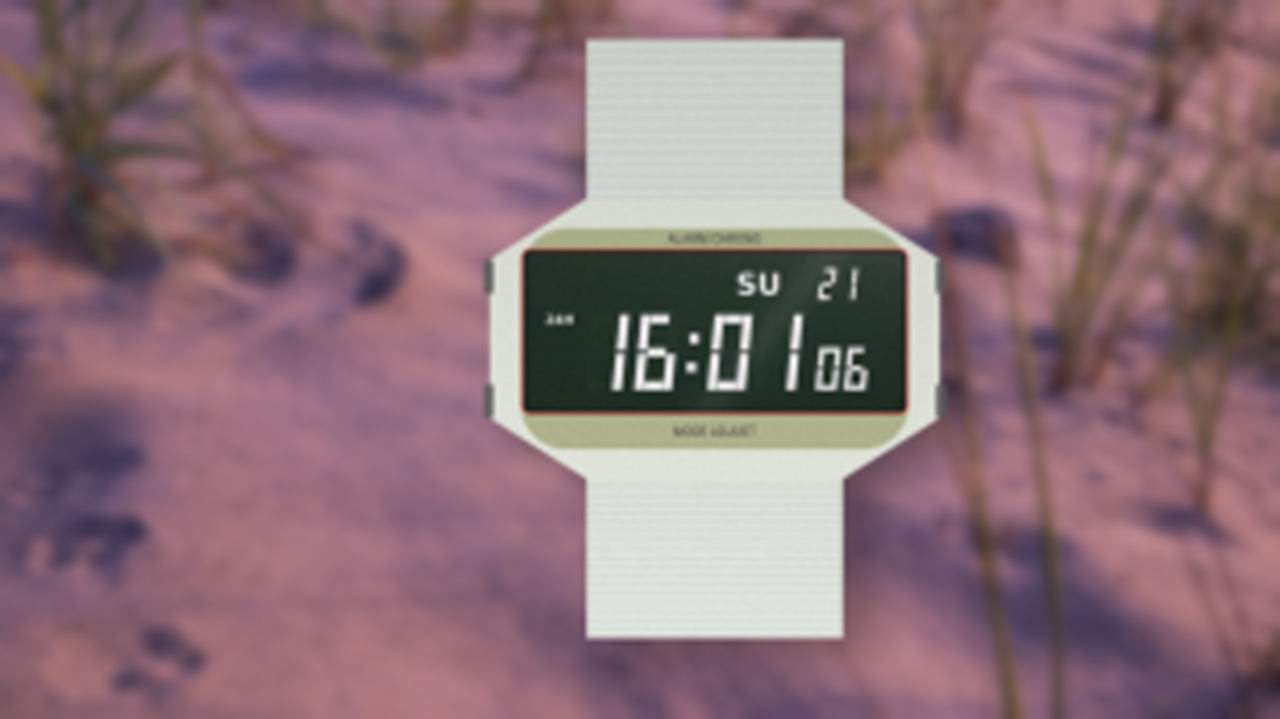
16:01:06
